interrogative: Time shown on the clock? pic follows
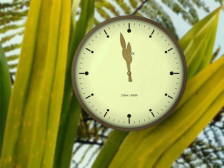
11:58
